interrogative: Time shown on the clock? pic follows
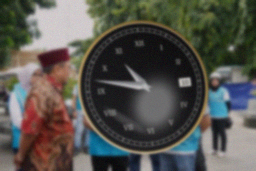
10:47
